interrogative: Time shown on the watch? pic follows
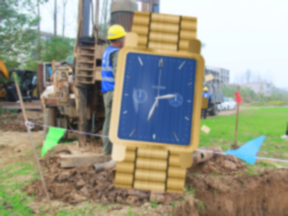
2:33
